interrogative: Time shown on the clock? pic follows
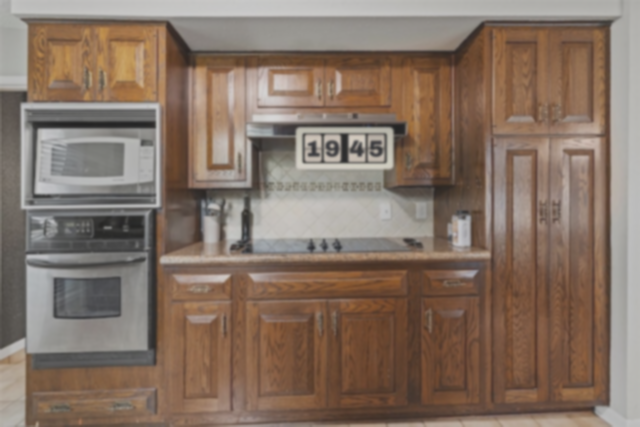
19:45
